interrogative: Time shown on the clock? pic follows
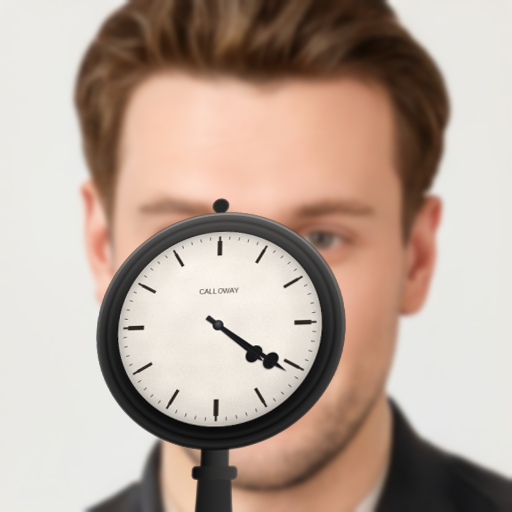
4:21
